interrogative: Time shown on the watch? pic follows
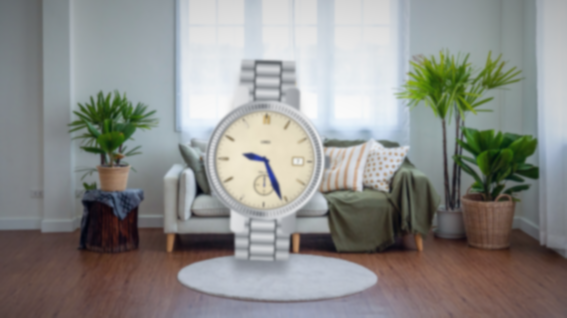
9:26
